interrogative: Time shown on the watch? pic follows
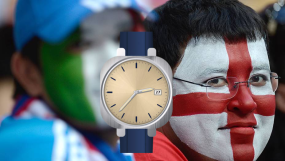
2:37
